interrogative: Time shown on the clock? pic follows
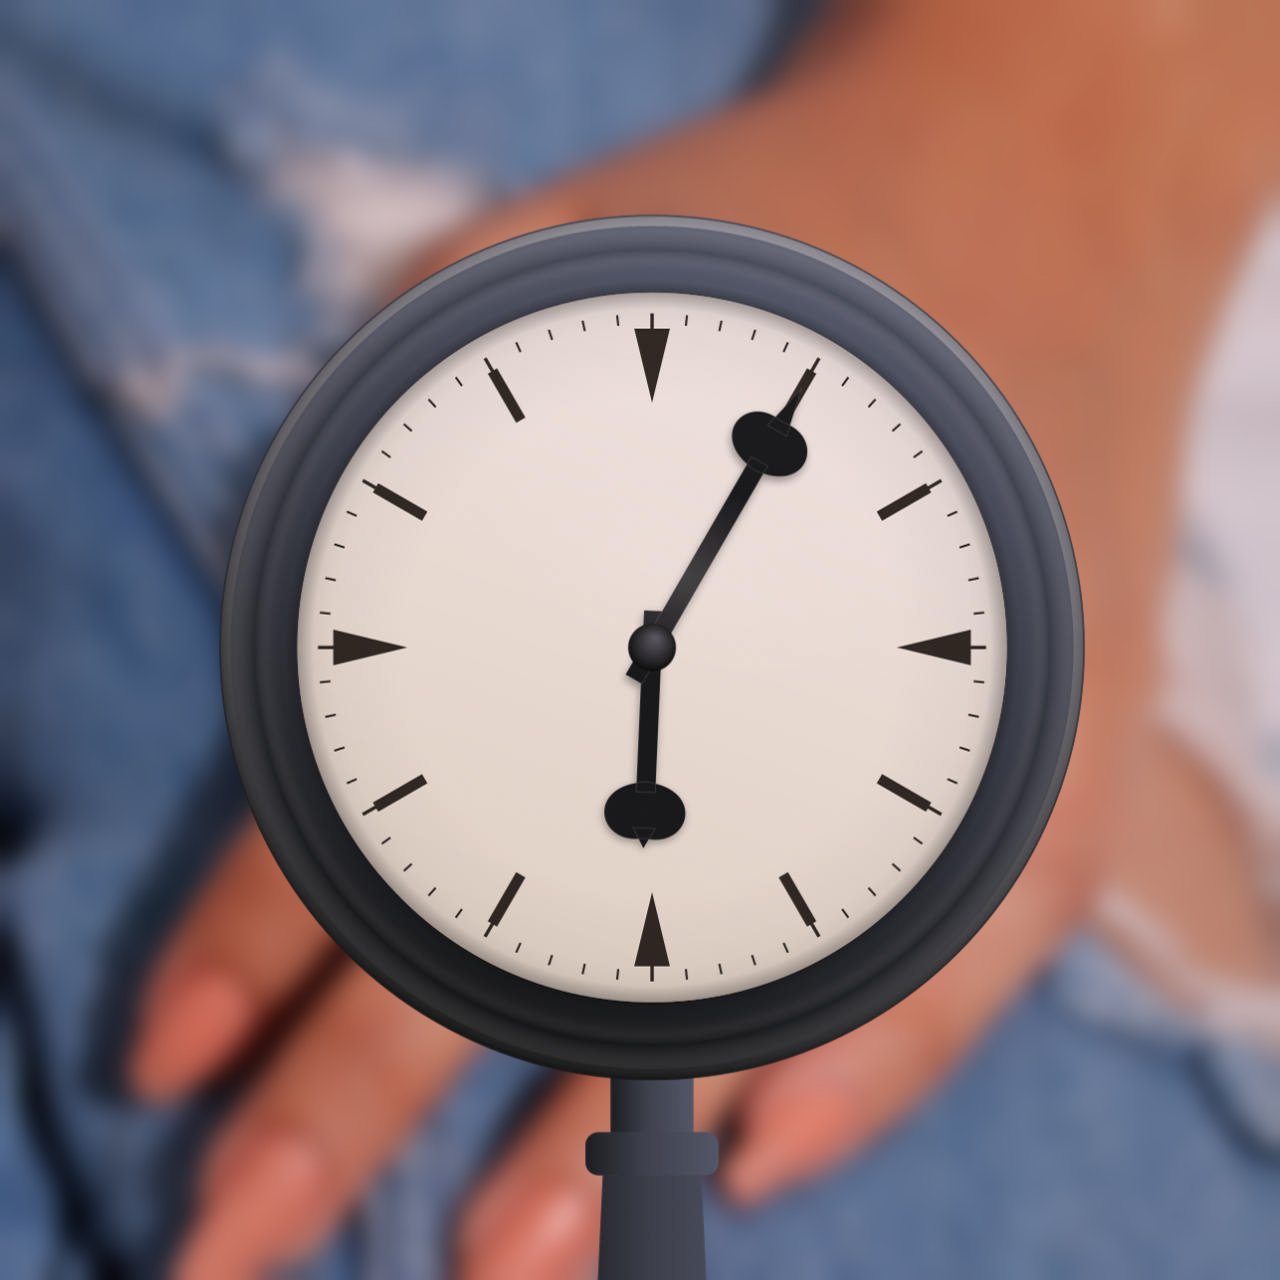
6:05
